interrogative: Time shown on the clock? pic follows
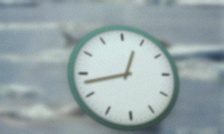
12:43
